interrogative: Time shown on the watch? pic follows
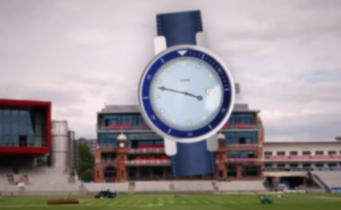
3:48
